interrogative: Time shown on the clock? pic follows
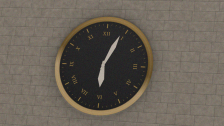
6:04
